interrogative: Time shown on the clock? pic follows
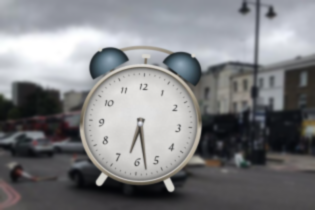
6:28
